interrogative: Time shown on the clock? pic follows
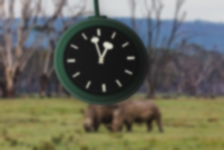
12:58
